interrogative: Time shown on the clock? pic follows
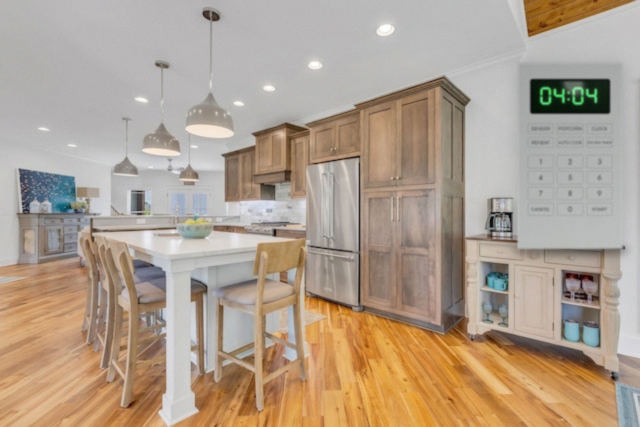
4:04
